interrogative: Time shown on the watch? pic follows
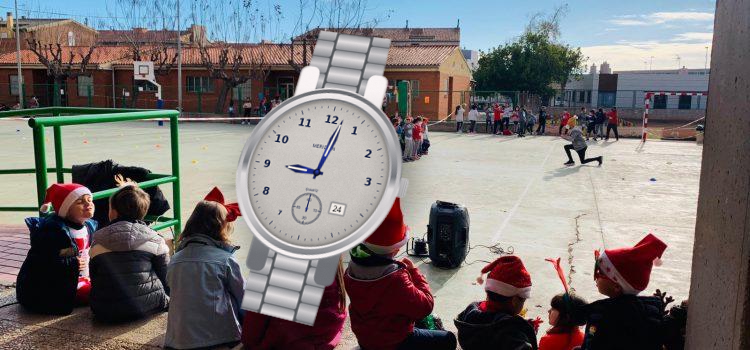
9:02
